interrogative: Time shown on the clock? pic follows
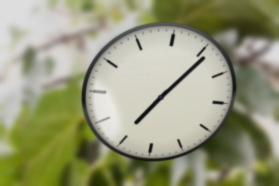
7:06
